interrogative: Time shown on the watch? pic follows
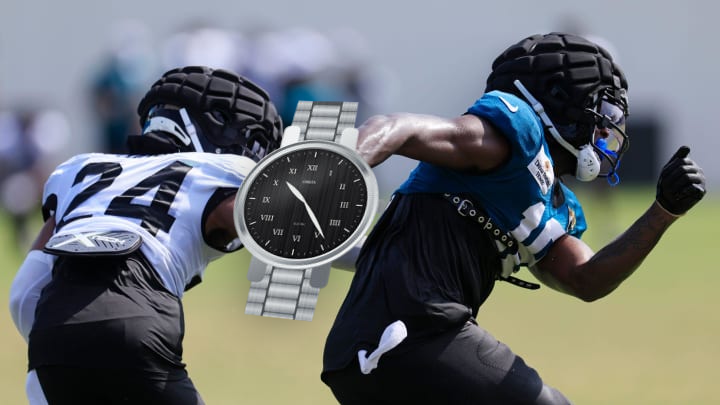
10:24
